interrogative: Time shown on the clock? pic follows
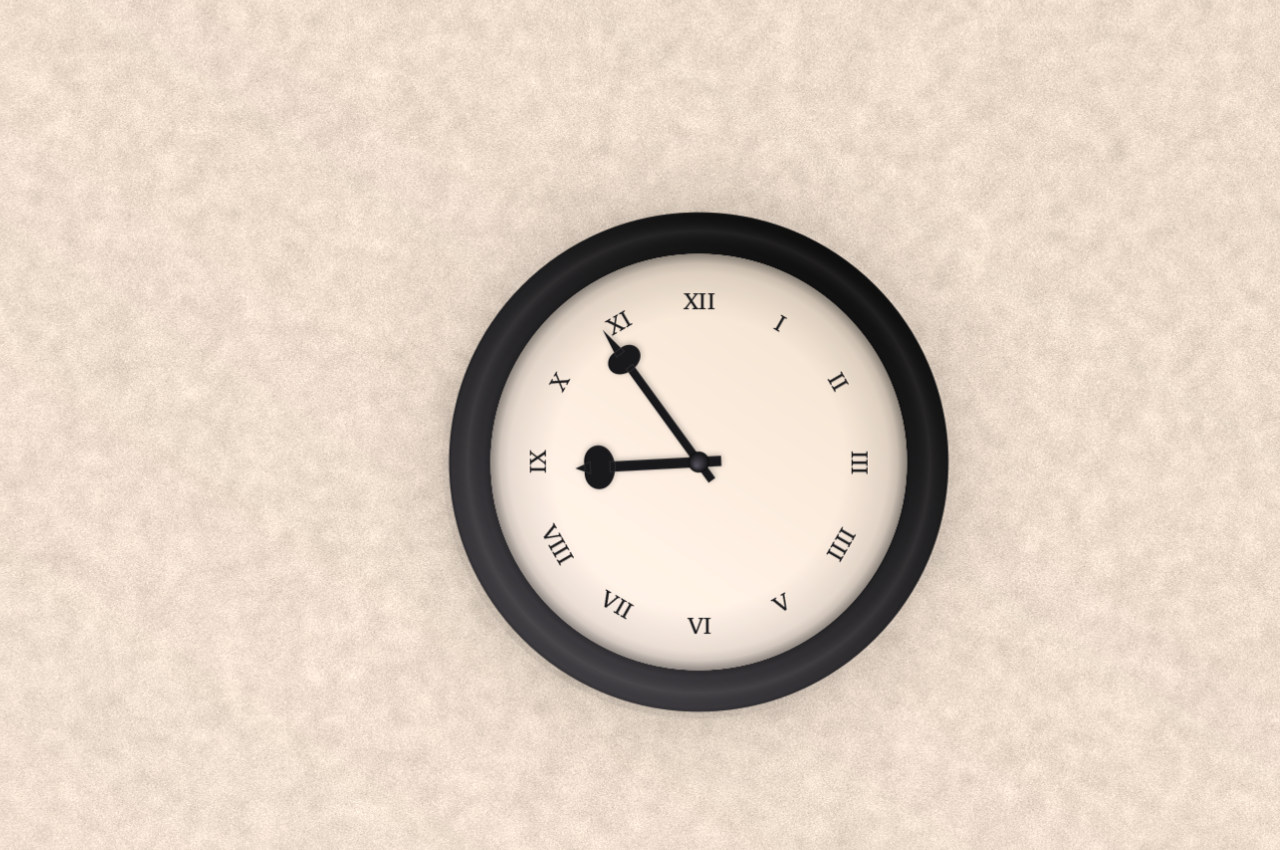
8:54
